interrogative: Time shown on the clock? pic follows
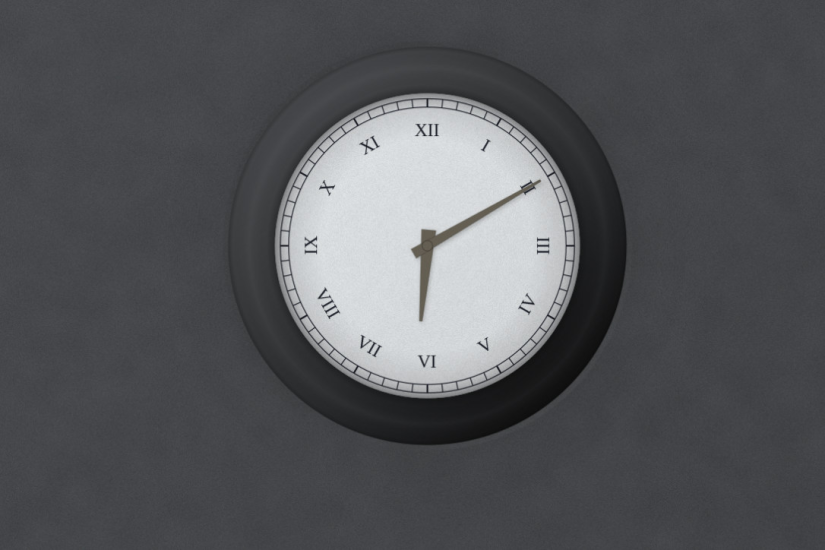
6:10
